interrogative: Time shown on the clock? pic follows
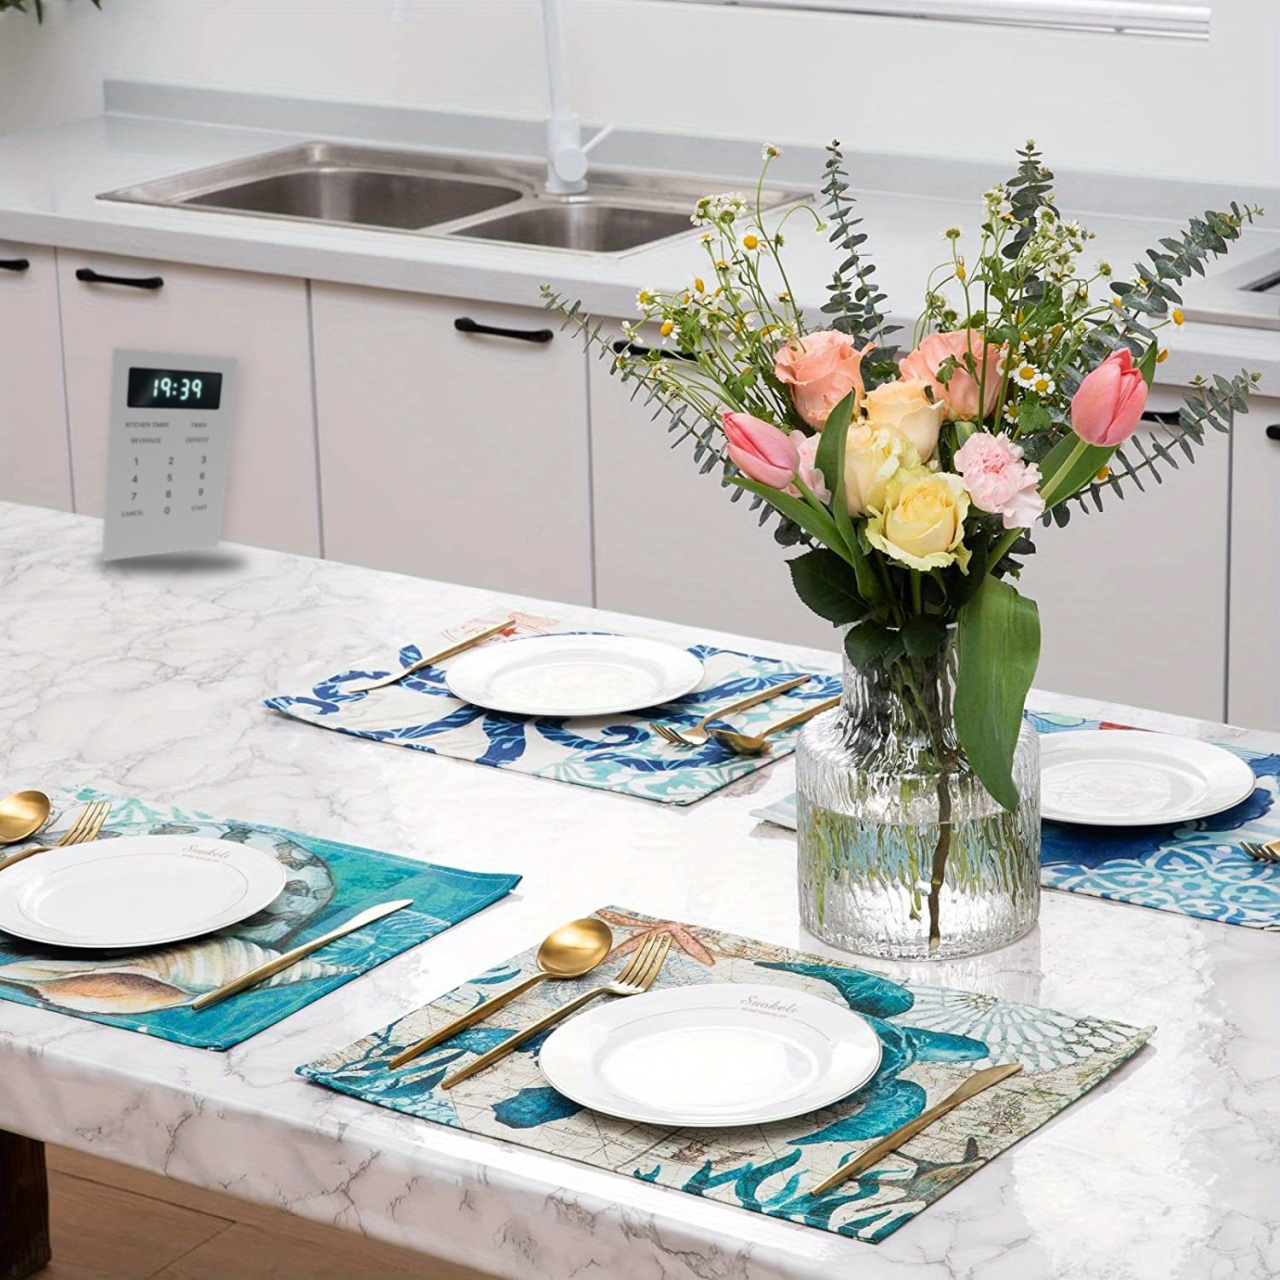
19:39
